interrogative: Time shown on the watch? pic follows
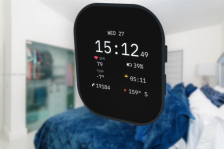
15:12
